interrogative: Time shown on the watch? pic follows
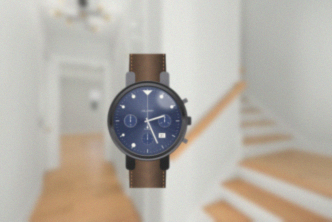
2:26
